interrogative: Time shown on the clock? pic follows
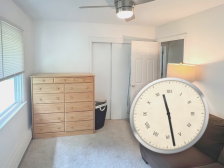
11:28
